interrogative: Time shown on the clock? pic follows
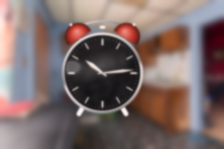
10:14
